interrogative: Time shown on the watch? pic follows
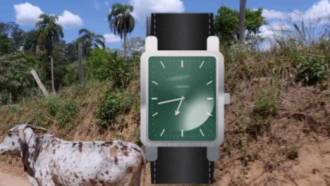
6:43
